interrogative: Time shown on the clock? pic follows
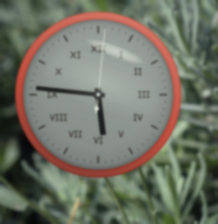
5:46:01
